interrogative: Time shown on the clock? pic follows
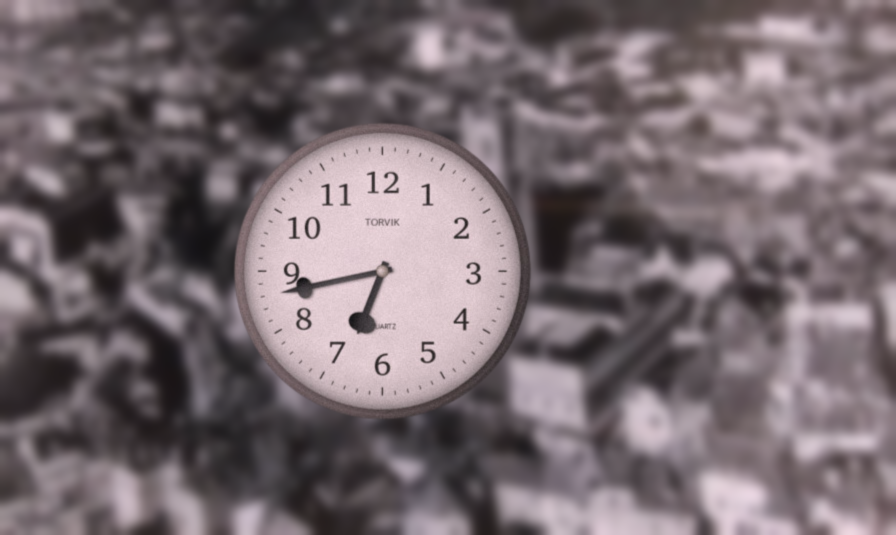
6:43
